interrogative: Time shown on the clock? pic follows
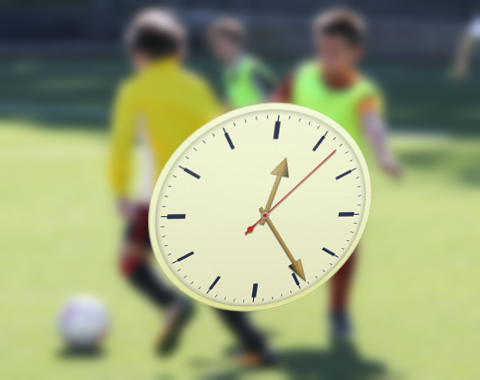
12:24:07
